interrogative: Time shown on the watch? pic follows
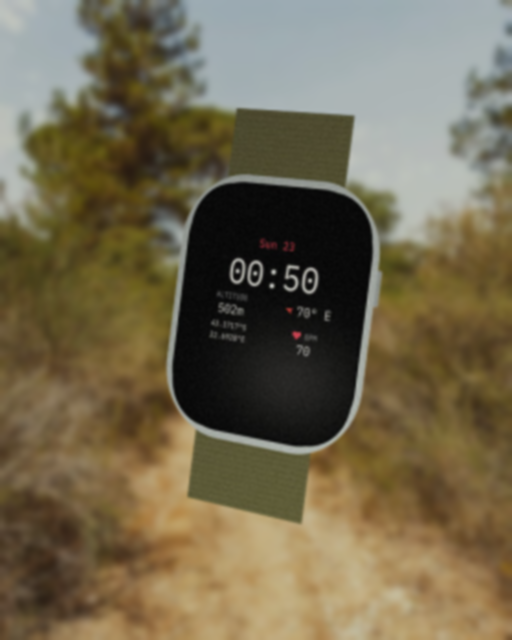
0:50
